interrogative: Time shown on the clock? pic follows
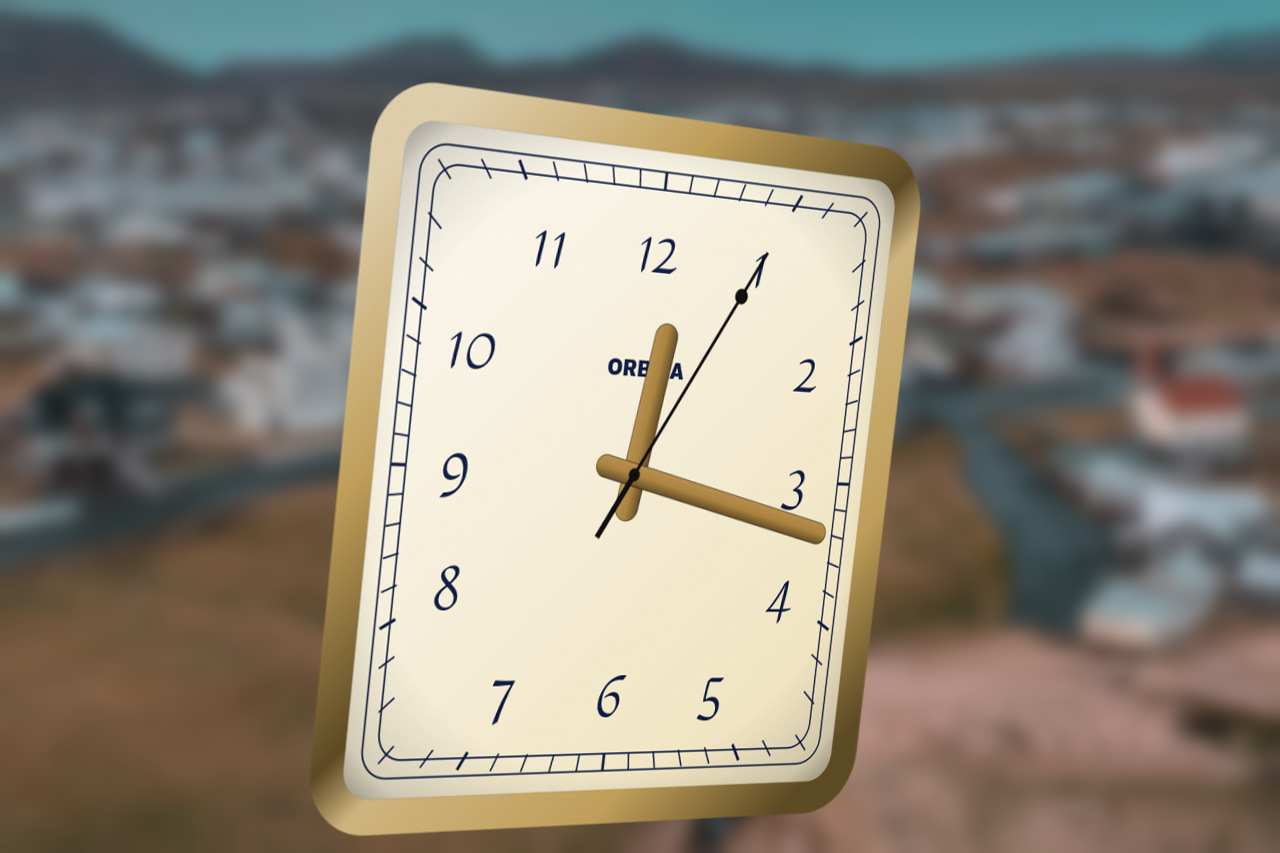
12:17:05
